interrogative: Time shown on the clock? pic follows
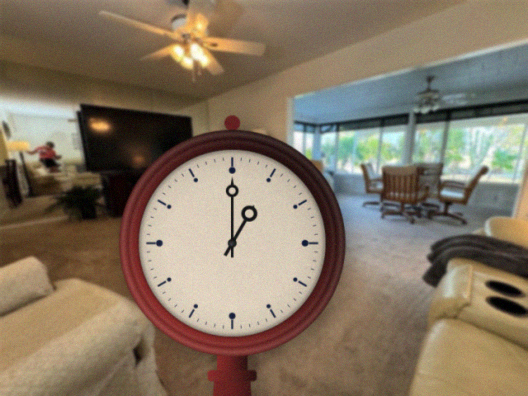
1:00
